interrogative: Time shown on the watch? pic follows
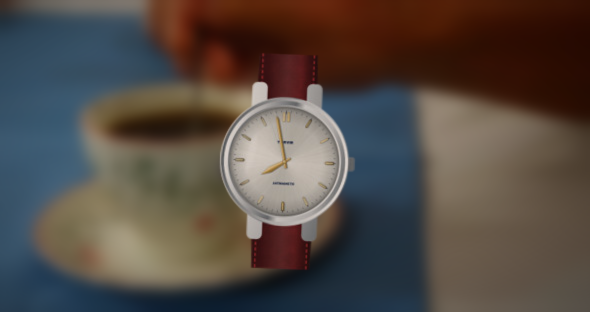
7:58
